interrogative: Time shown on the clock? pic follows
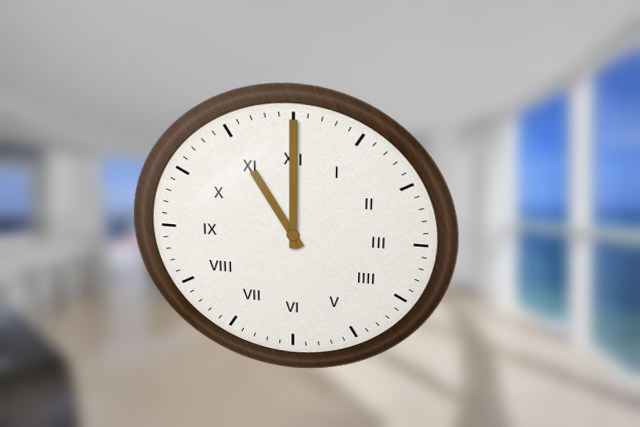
11:00
